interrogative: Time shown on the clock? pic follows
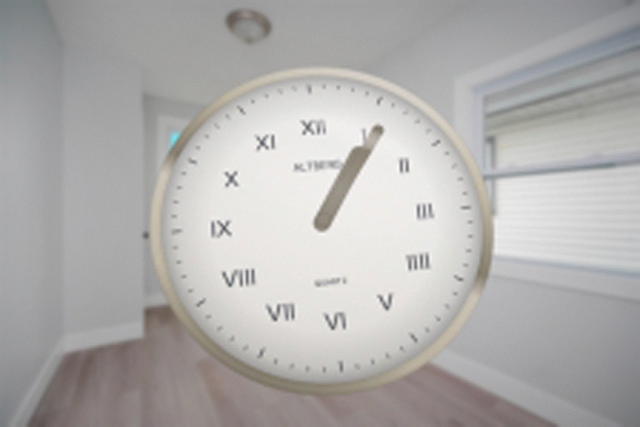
1:06
